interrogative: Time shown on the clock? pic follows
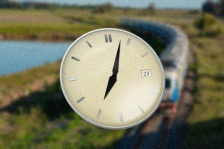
7:03
